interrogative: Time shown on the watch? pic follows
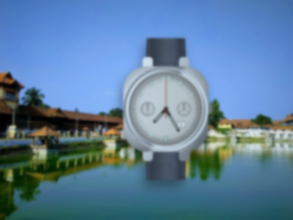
7:25
